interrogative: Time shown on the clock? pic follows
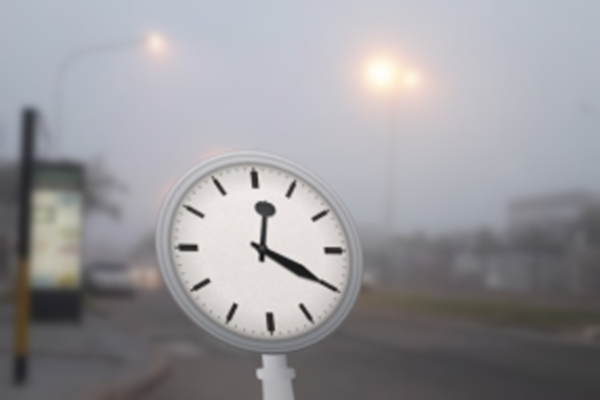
12:20
